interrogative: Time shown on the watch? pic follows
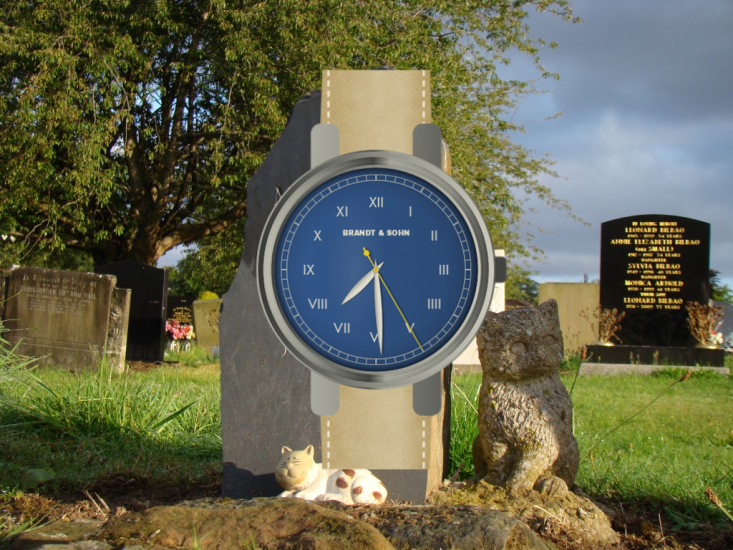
7:29:25
